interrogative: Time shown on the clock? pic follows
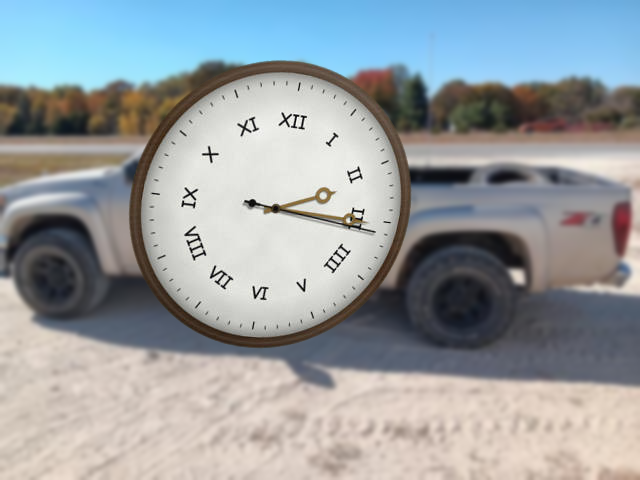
2:15:16
